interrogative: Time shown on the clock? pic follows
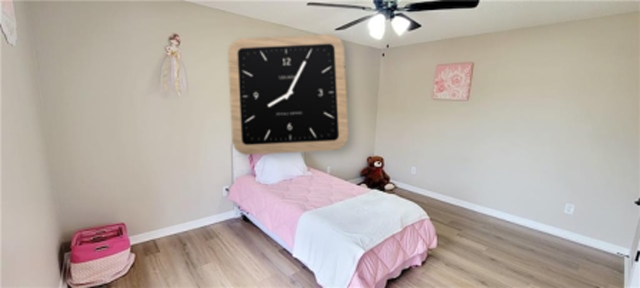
8:05
